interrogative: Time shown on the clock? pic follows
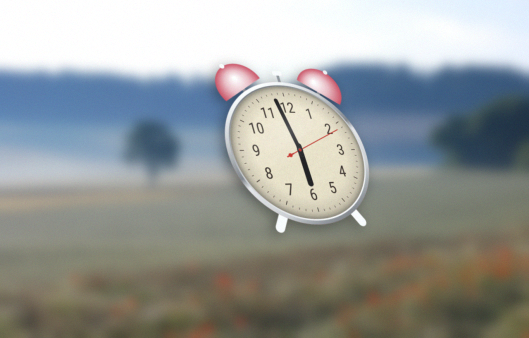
5:58:11
